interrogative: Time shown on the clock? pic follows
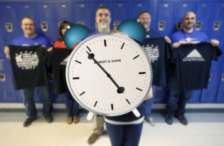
4:54
